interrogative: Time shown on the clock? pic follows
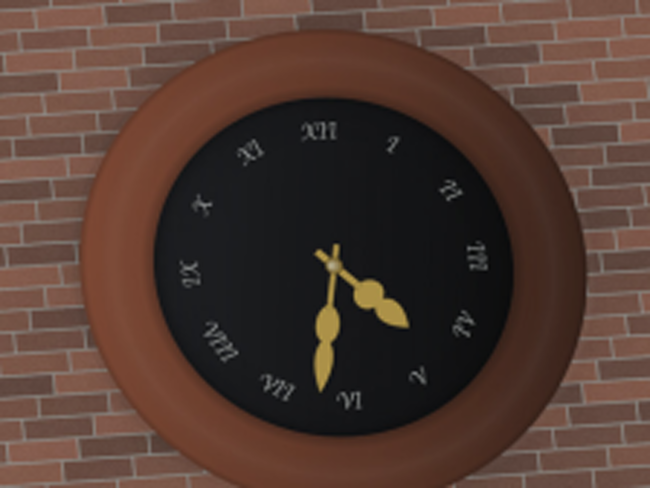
4:32
